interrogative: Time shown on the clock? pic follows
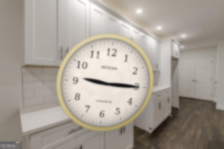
9:15
